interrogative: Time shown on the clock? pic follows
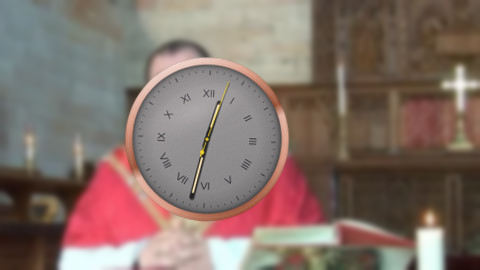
12:32:03
